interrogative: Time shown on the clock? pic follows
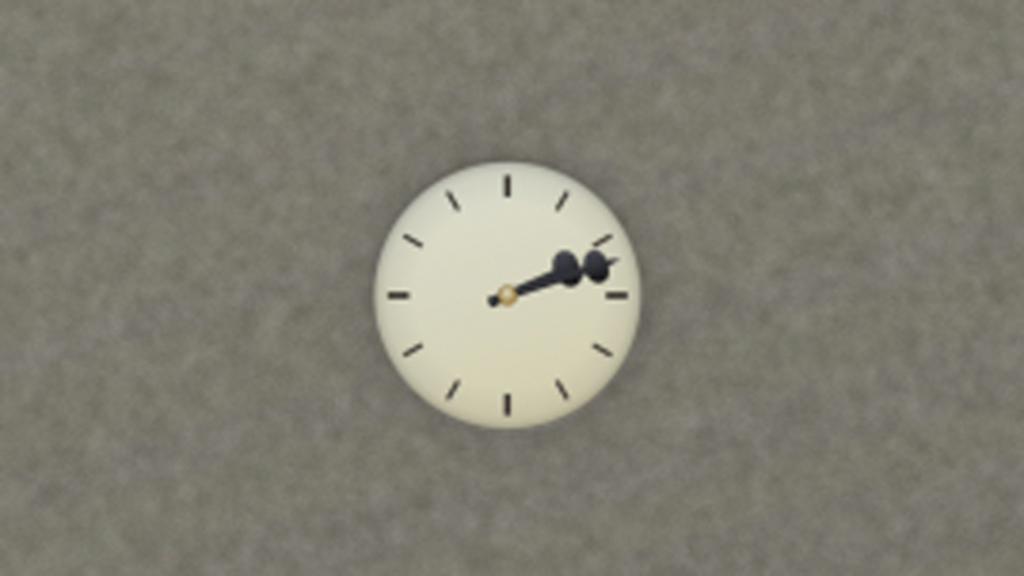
2:12
